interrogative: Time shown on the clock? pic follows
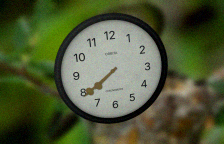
7:39
